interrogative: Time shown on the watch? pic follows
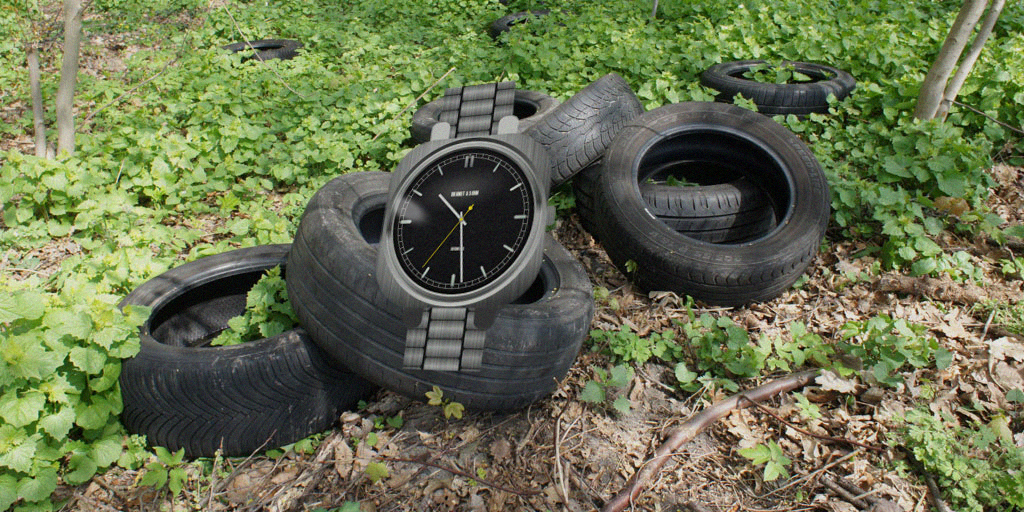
10:28:36
